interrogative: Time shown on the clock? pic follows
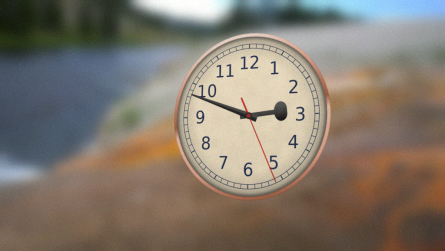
2:48:26
